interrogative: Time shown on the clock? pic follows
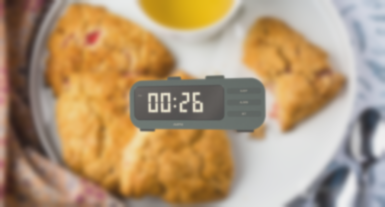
0:26
